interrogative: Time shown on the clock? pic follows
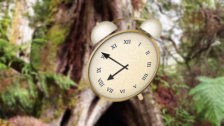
7:51
